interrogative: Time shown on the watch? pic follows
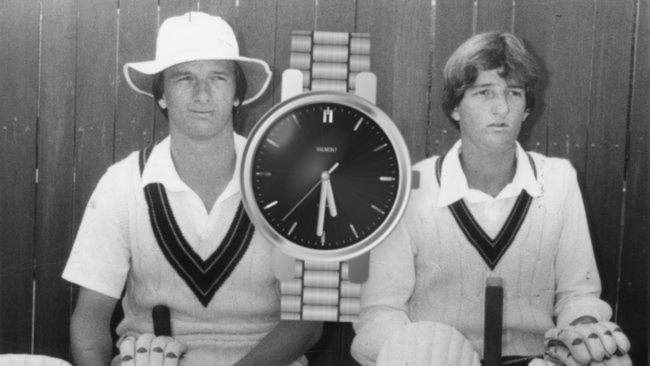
5:30:37
